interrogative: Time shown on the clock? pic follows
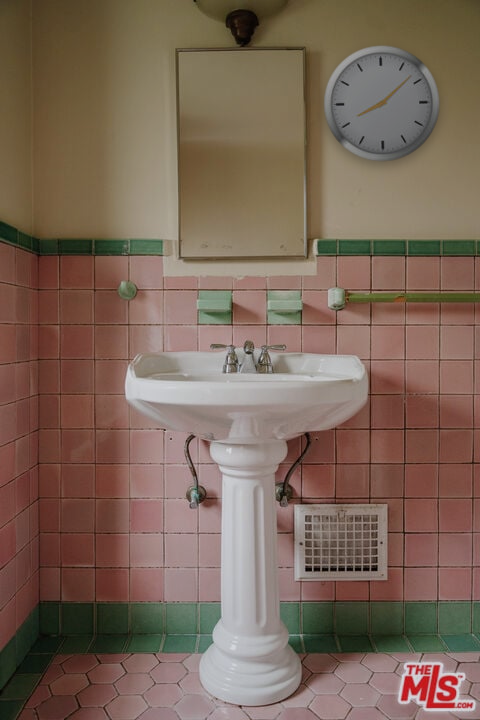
8:08
